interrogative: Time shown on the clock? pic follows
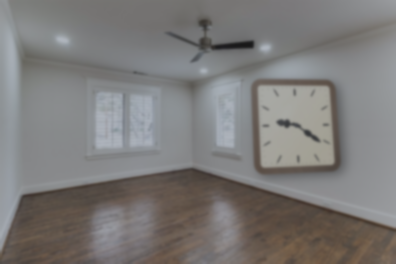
9:21
